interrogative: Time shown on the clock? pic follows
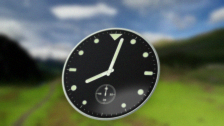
8:02
